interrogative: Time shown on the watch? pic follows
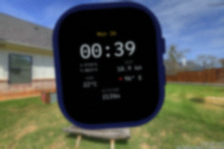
0:39
